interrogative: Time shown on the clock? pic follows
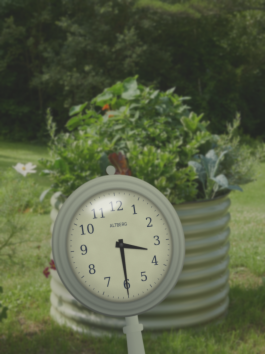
3:30
